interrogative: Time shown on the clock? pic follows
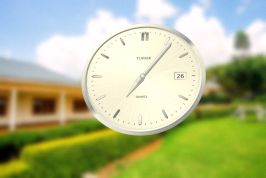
7:06
